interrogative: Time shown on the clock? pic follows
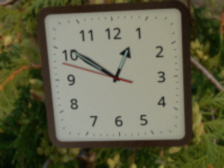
12:50:48
